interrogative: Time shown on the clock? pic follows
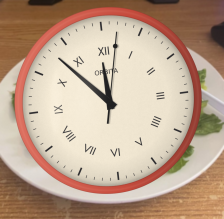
11:53:02
